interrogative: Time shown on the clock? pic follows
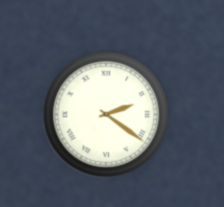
2:21
